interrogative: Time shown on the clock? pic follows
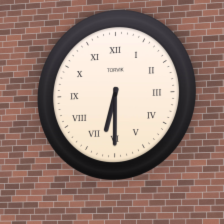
6:30
